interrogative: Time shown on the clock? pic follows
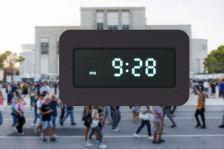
9:28
